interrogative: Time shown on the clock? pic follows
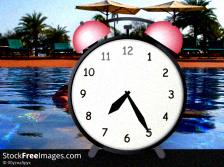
7:25
